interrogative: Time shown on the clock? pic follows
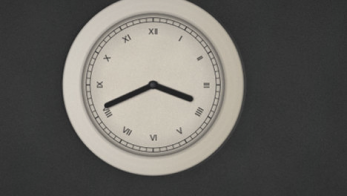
3:41
